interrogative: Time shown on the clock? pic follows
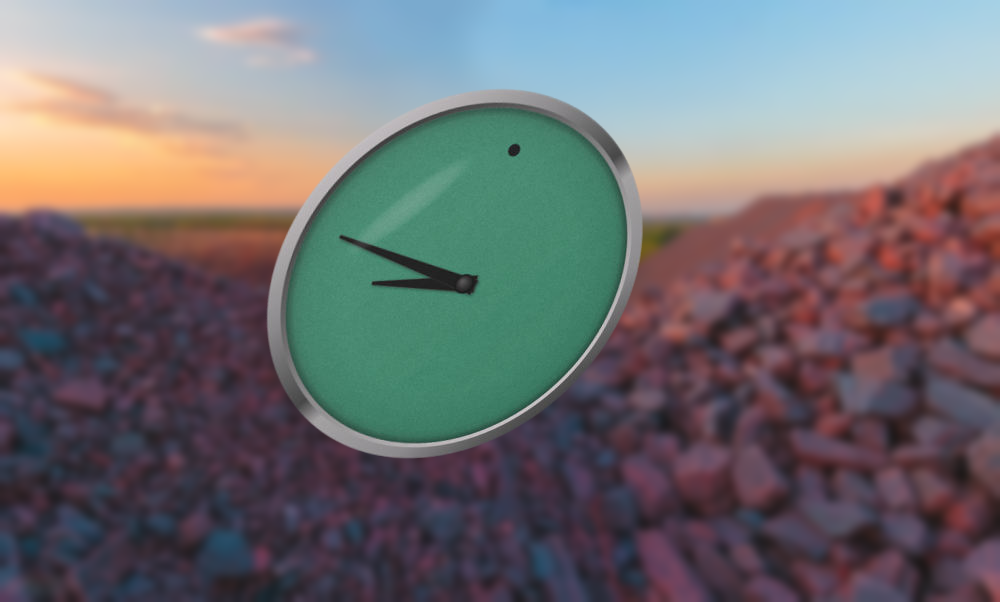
8:47
